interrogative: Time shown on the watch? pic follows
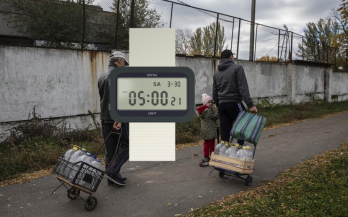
5:00:21
